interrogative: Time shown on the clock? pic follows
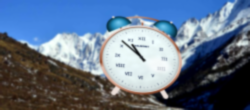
10:52
